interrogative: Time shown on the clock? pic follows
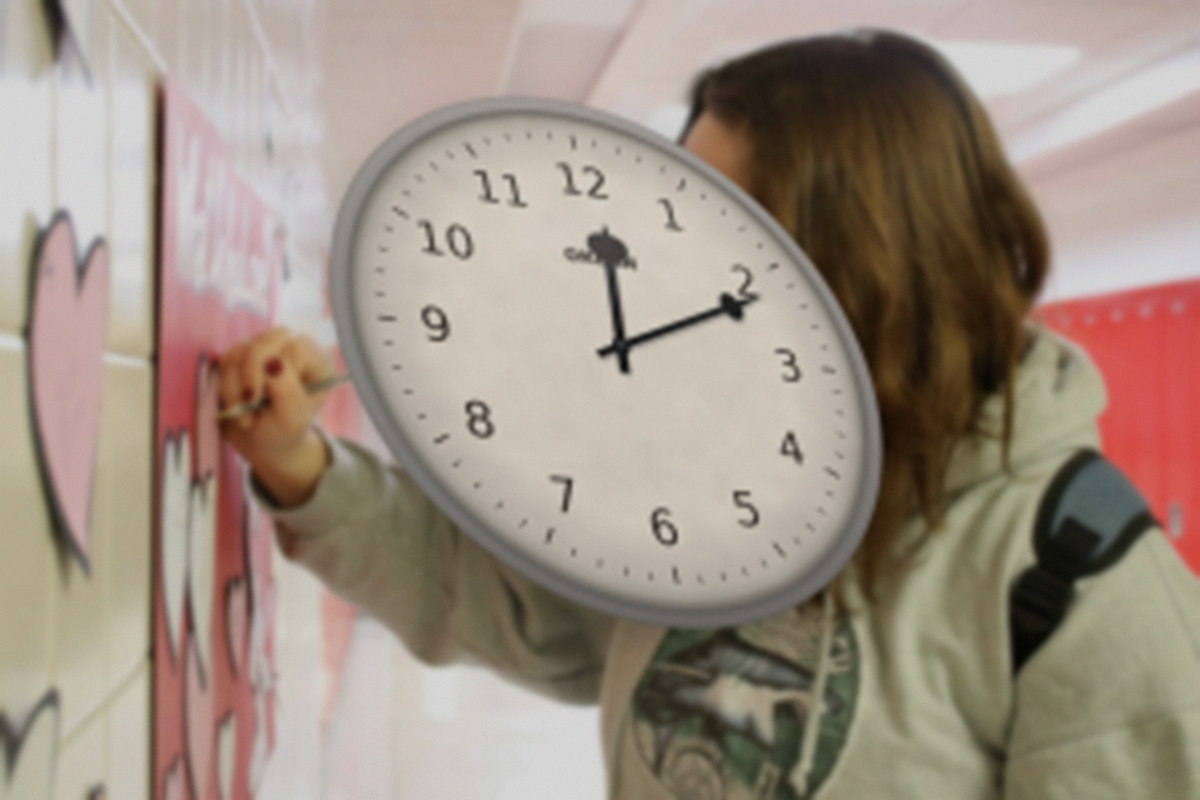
12:11
